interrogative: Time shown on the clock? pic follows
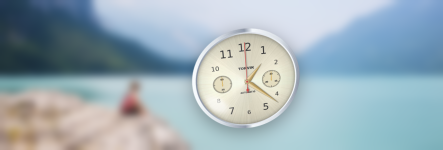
1:22
